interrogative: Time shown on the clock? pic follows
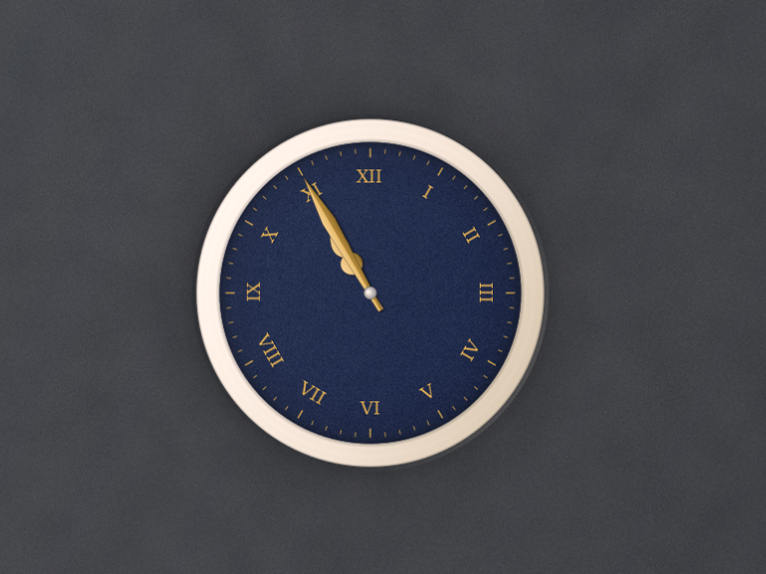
10:55
